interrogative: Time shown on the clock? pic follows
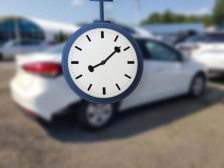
8:08
